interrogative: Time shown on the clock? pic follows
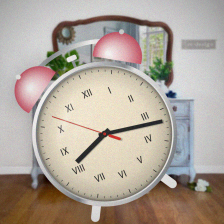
8:16:52
